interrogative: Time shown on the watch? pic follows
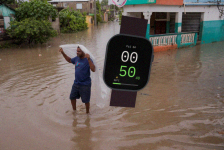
0:50
